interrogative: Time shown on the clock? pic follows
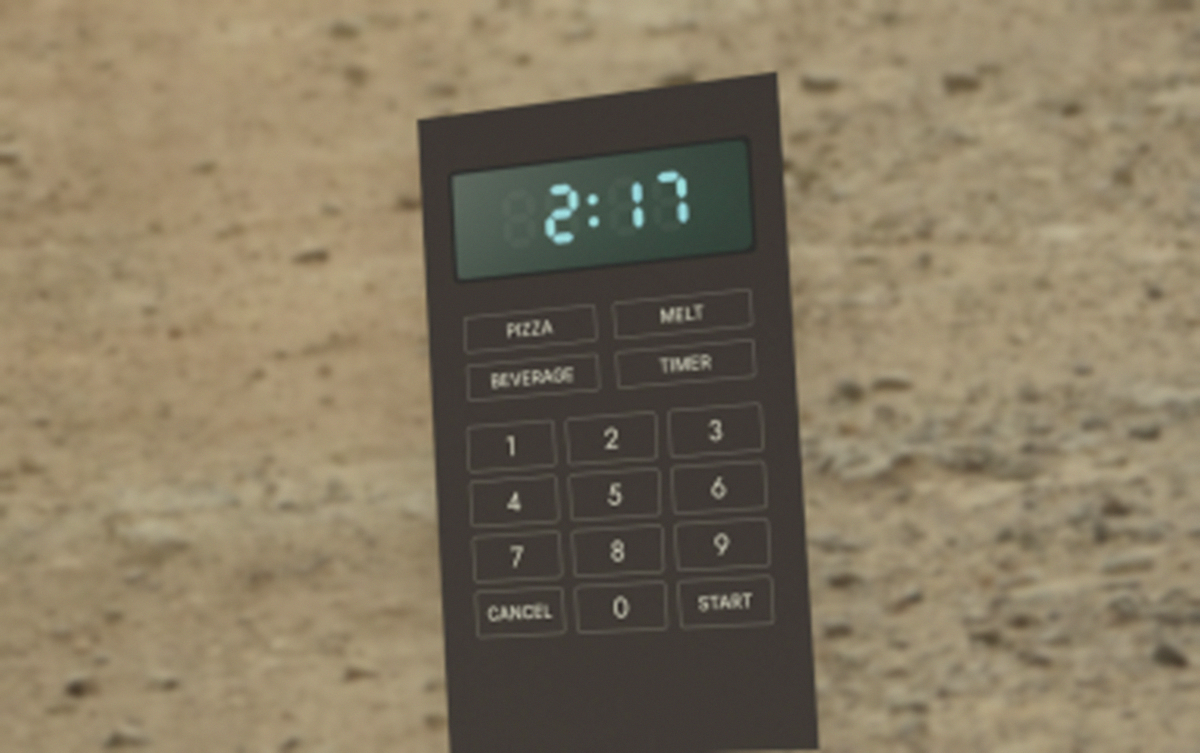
2:17
